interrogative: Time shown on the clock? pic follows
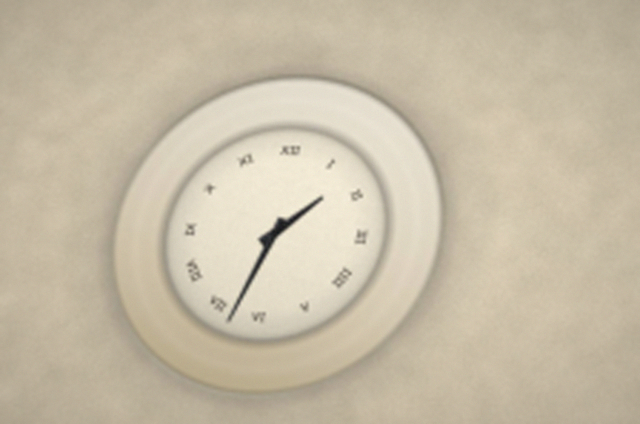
1:33
